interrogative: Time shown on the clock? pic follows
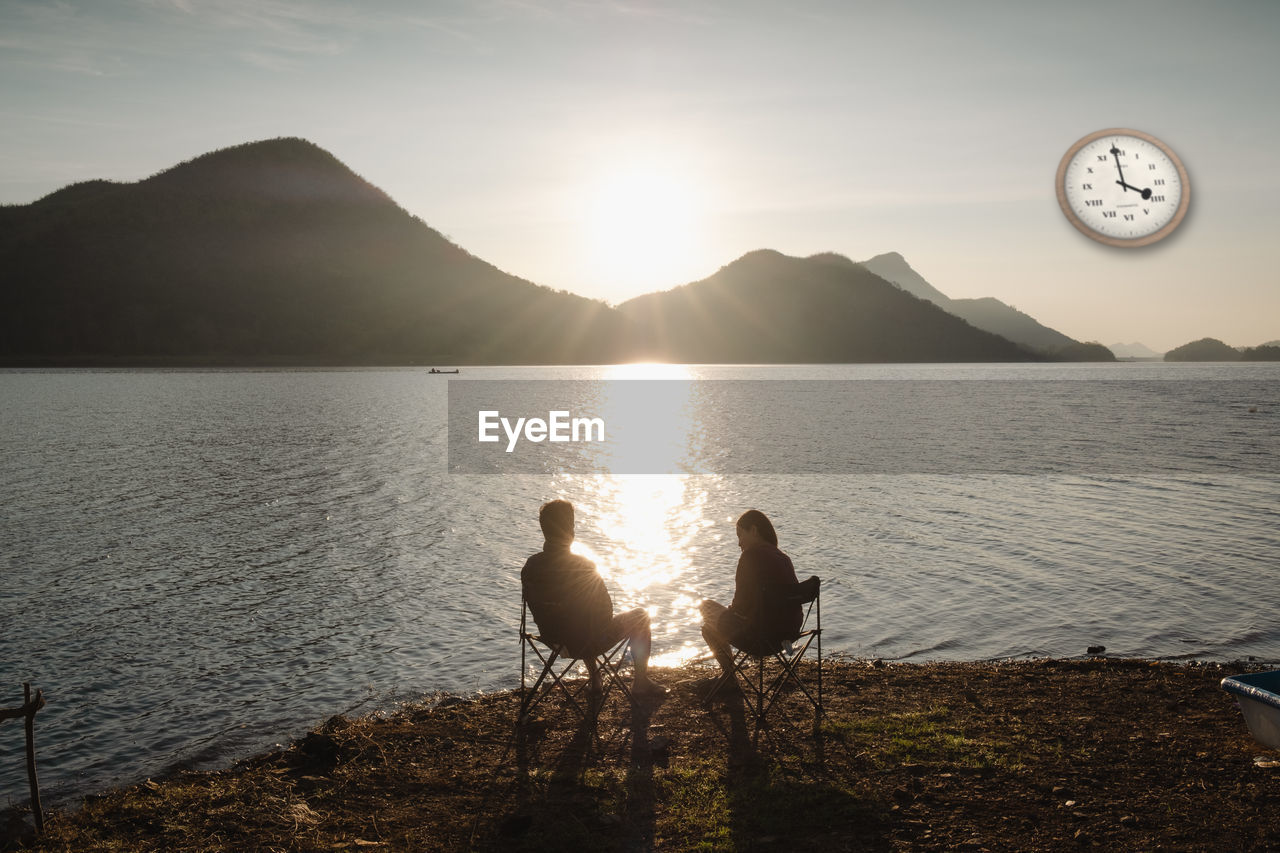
3:59
